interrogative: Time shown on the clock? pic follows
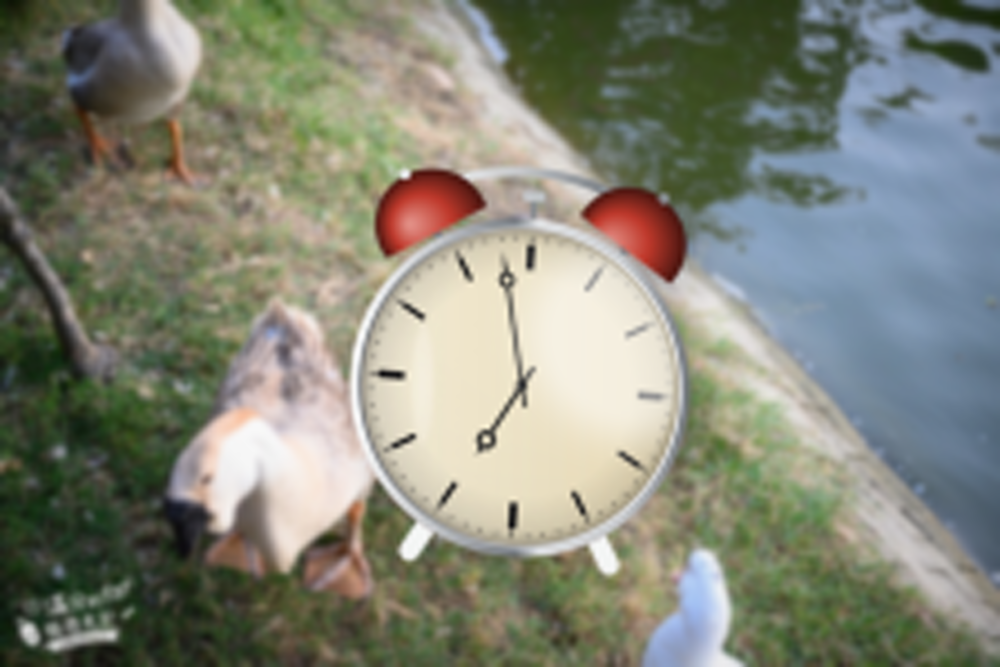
6:58
